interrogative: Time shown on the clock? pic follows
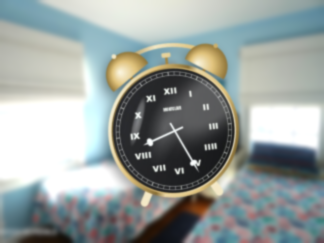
8:26
